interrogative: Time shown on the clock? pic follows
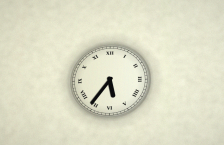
5:36
